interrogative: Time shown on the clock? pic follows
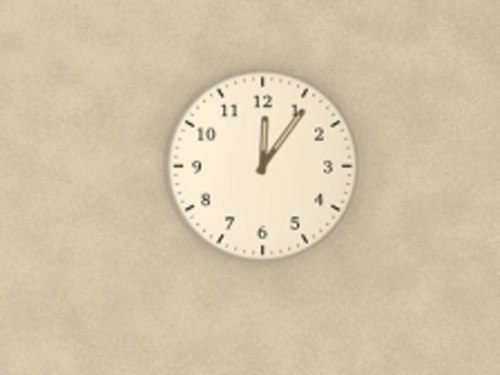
12:06
